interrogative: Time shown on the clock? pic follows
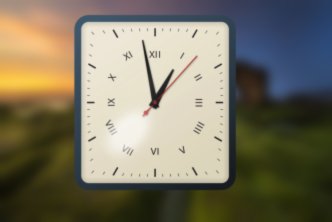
12:58:07
